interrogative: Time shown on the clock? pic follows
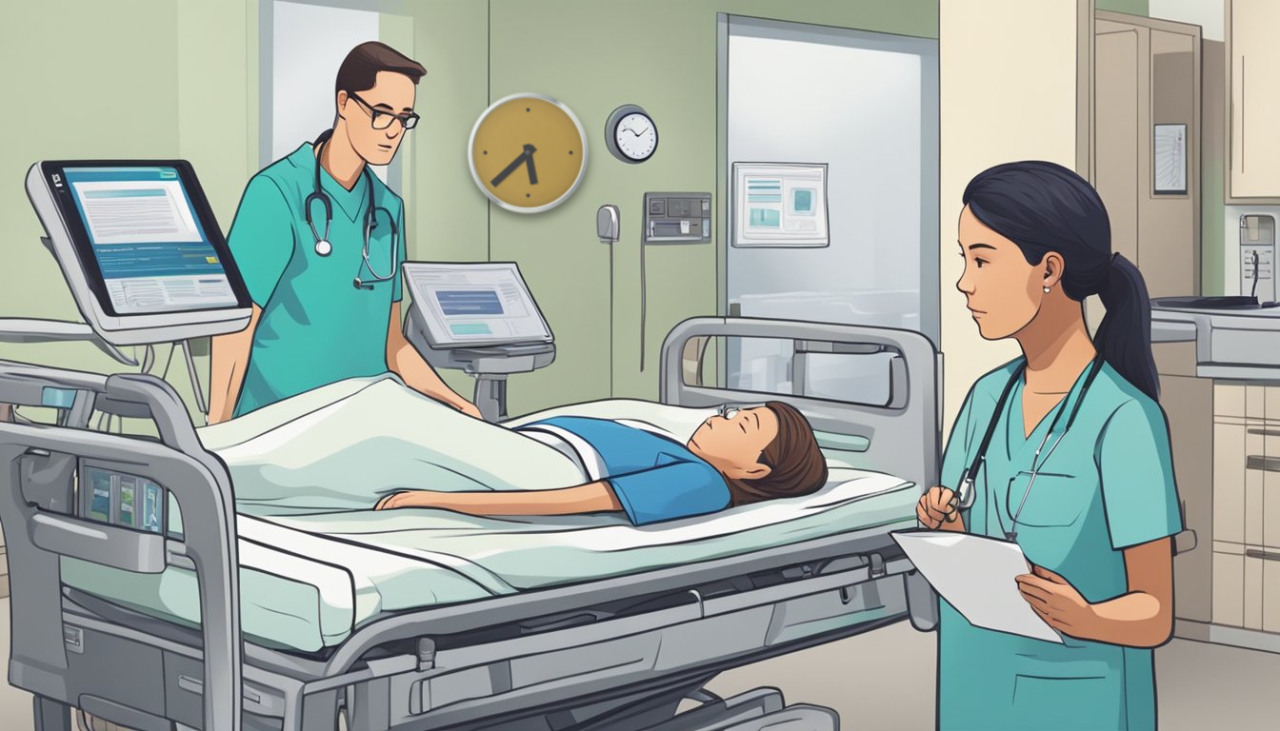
5:38
